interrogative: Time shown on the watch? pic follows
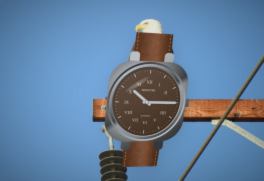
10:15
